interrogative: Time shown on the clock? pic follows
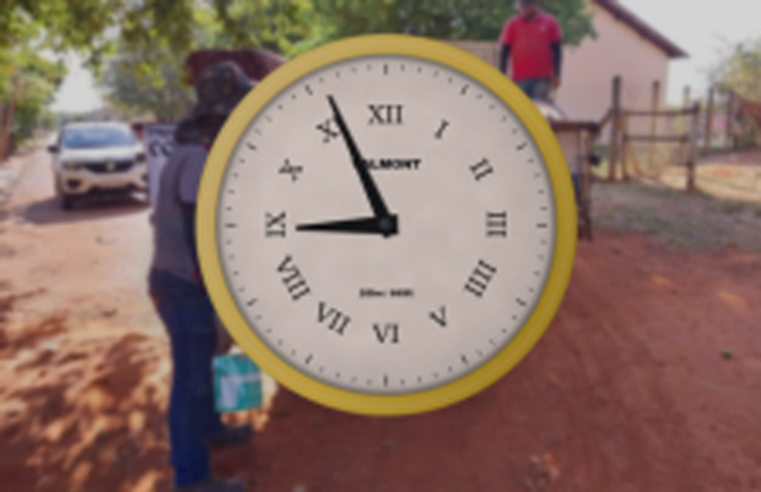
8:56
